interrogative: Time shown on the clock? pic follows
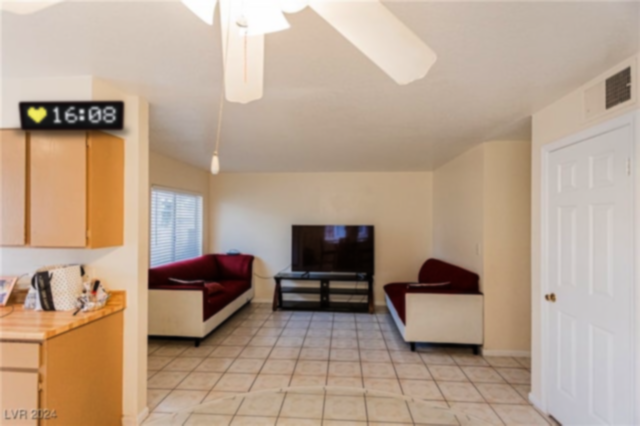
16:08
